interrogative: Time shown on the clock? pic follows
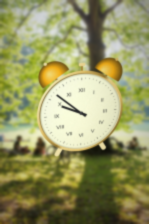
9:52
